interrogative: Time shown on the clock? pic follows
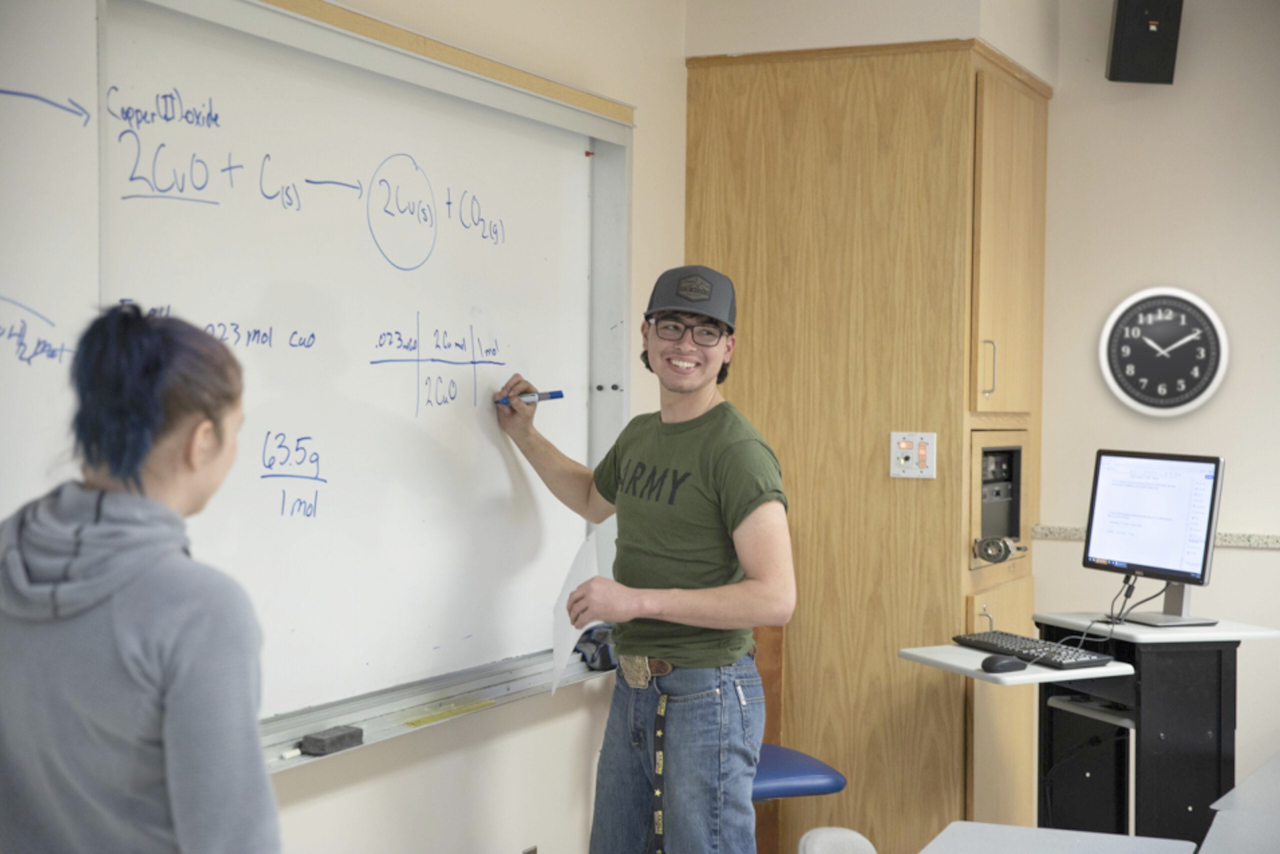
10:10
